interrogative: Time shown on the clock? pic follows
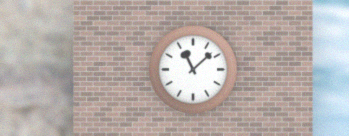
11:08
